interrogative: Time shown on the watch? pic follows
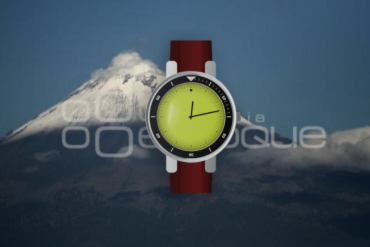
12:13
